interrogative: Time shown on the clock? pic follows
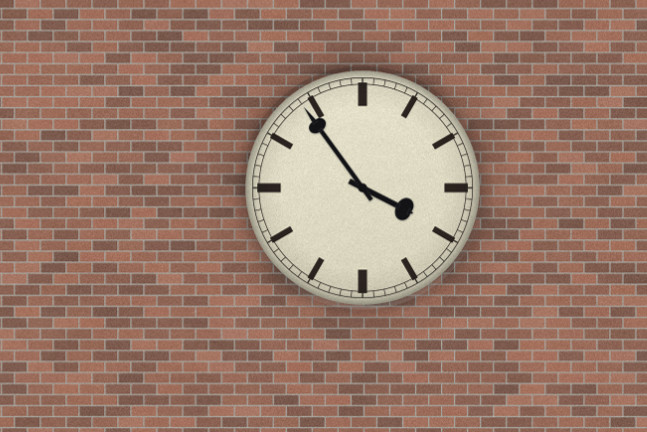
3:54
